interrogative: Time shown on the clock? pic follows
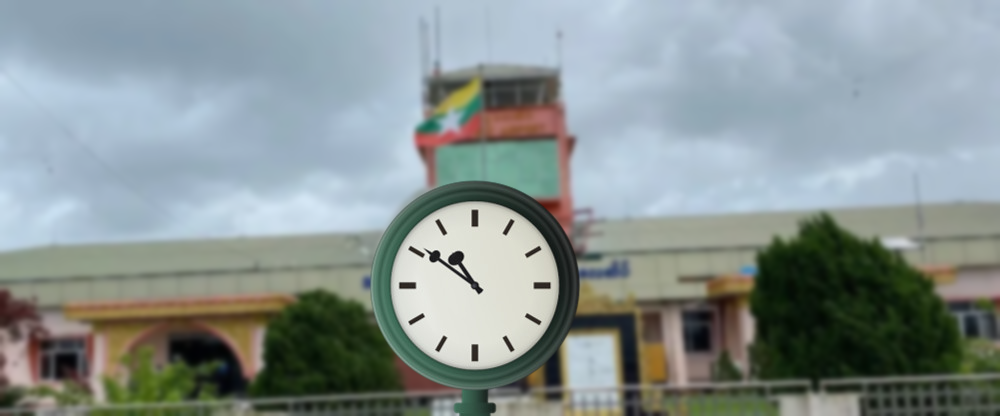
10:51
